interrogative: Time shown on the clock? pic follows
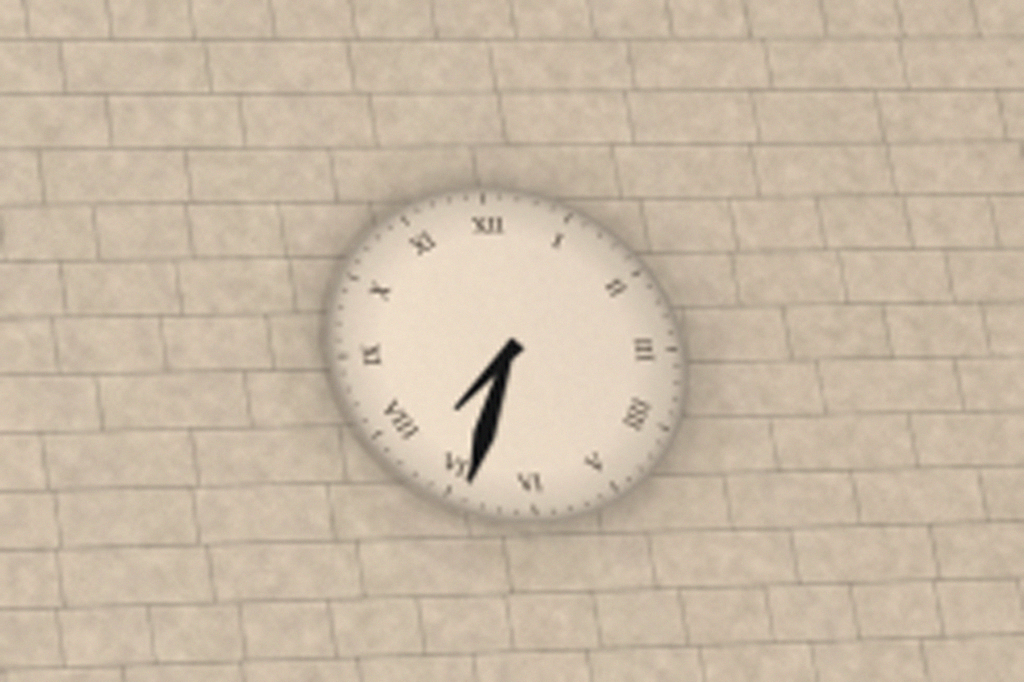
7:34
